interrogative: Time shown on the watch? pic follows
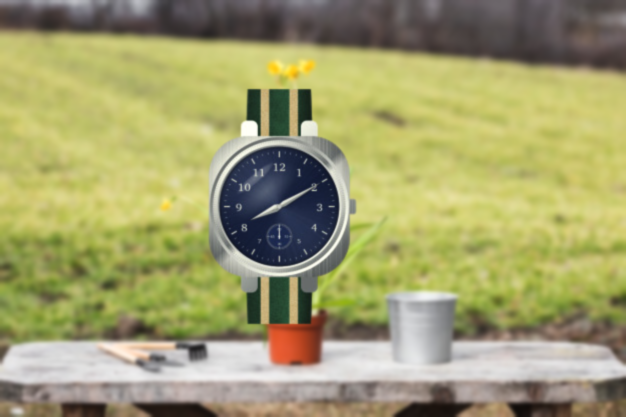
8:10
